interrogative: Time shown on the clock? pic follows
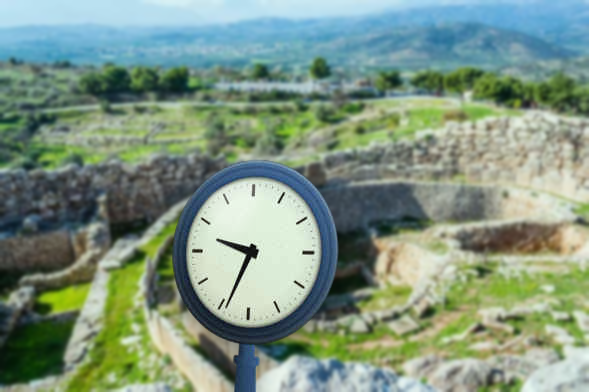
9:34
